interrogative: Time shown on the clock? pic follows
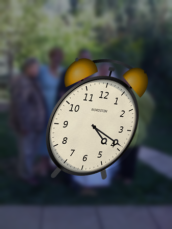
4:19
